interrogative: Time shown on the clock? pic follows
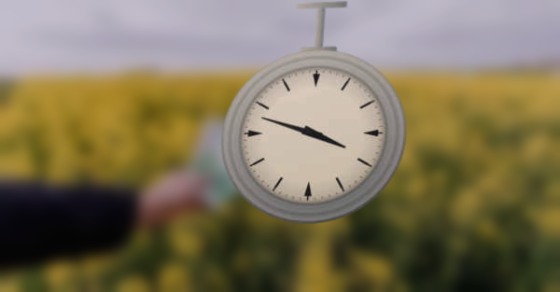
3:48
